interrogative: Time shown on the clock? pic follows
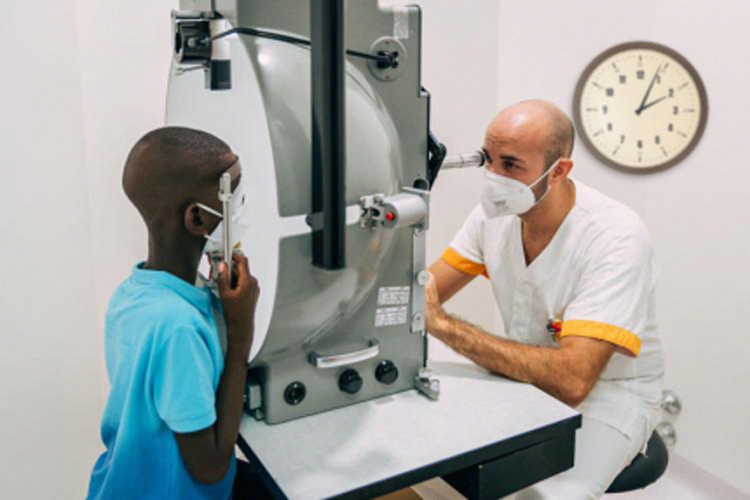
2:04
